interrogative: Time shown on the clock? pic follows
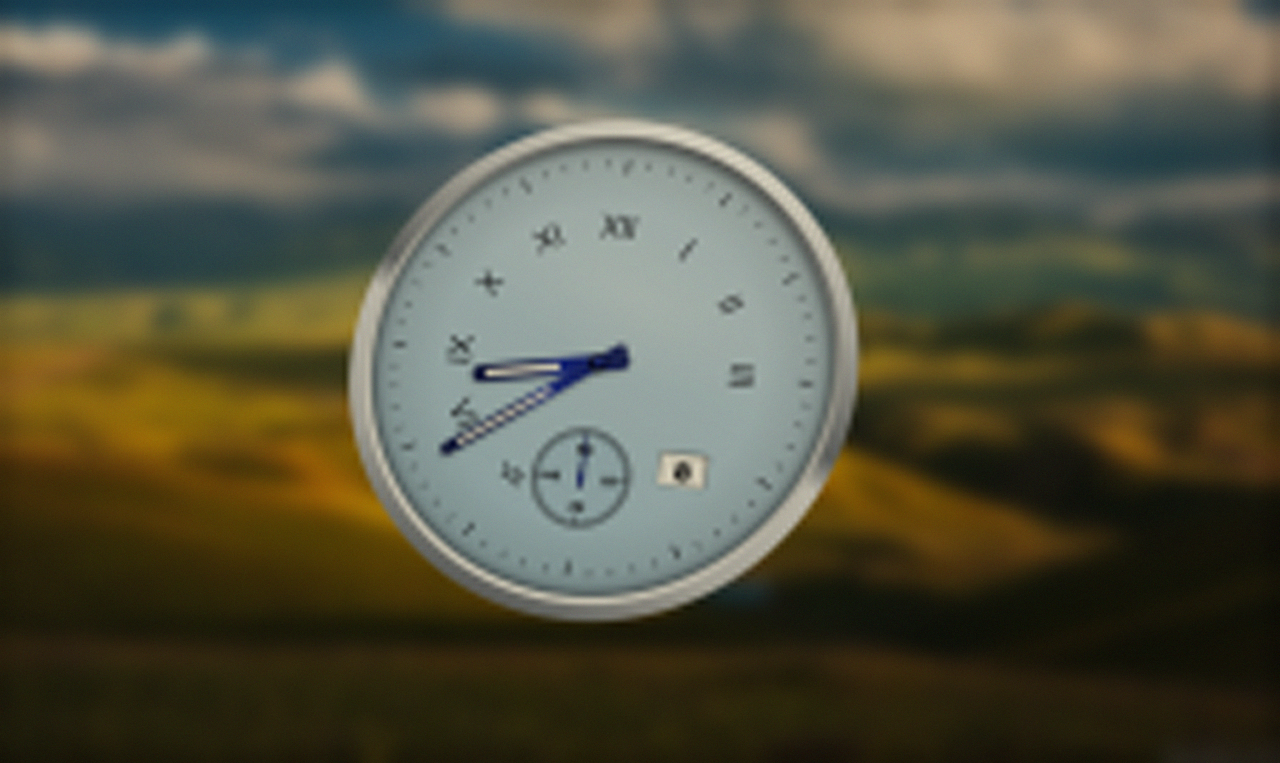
8:39
